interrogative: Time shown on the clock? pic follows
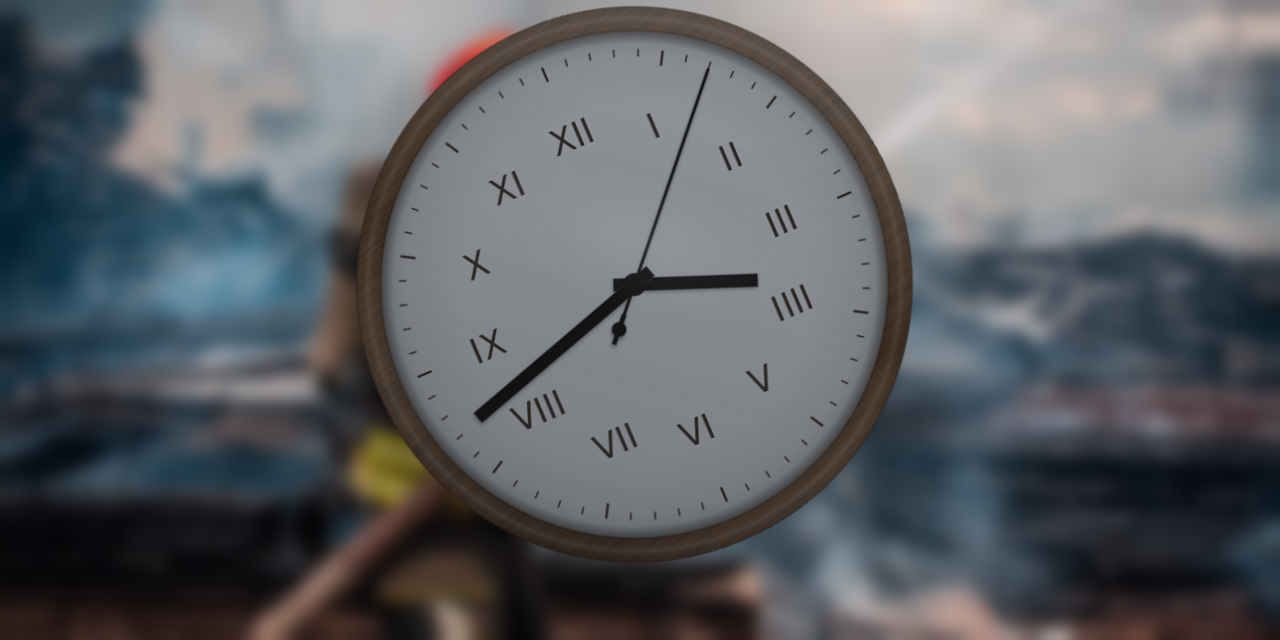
3:42:07
